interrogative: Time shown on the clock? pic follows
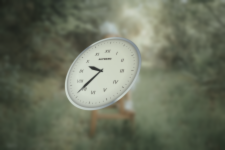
9:36
